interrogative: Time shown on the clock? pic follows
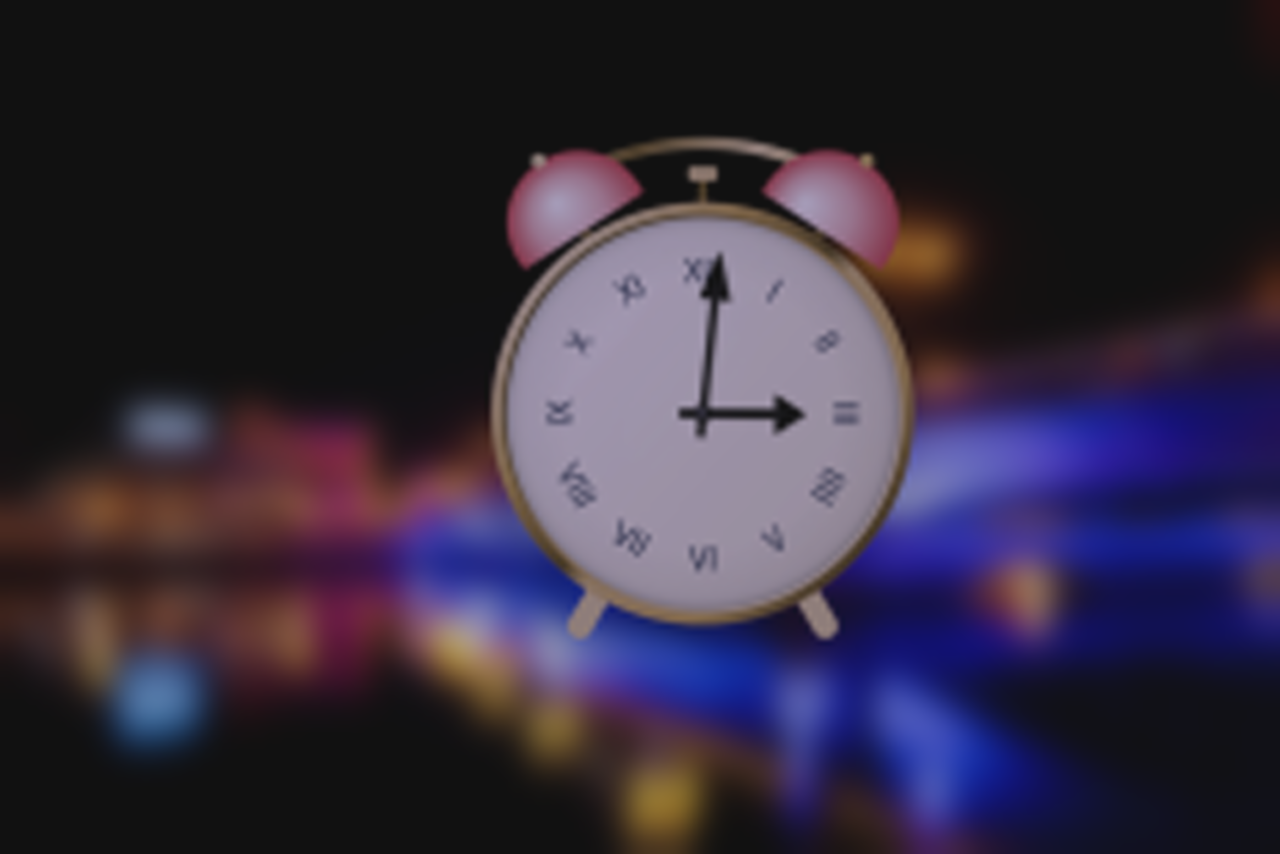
3:01
